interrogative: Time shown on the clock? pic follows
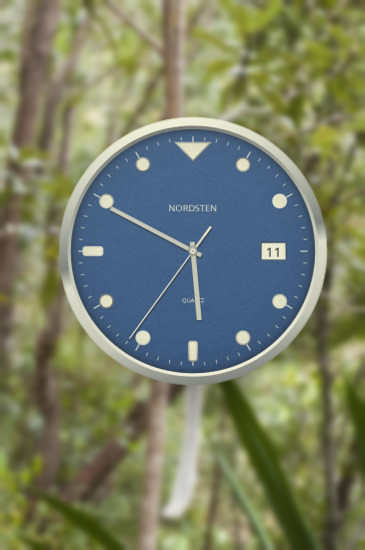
5:49:36
